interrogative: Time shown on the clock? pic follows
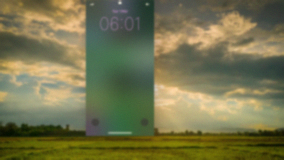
6:01
